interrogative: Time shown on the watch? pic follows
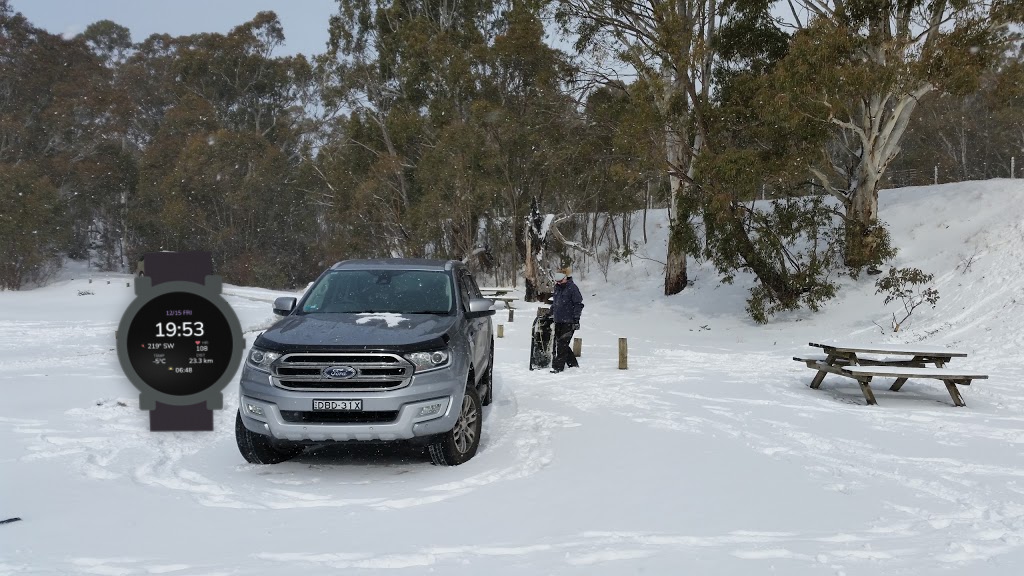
19:53
